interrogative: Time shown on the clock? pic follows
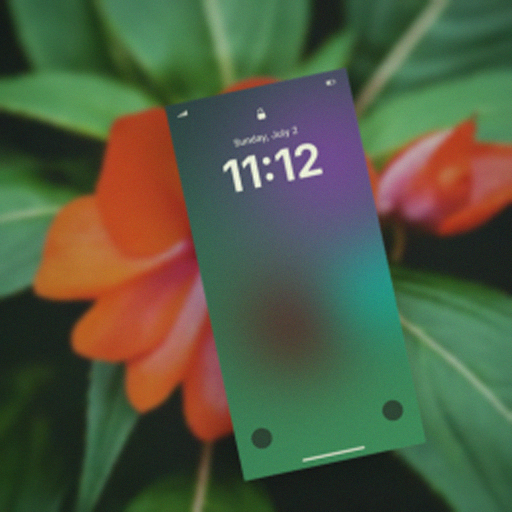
11:12
